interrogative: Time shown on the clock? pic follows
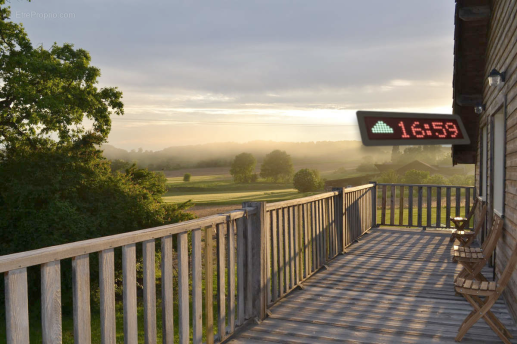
16:59
